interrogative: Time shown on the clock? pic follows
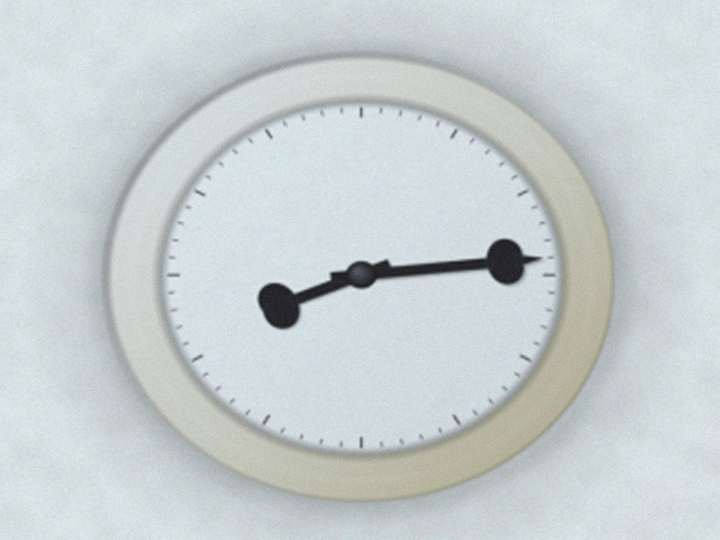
8:14
